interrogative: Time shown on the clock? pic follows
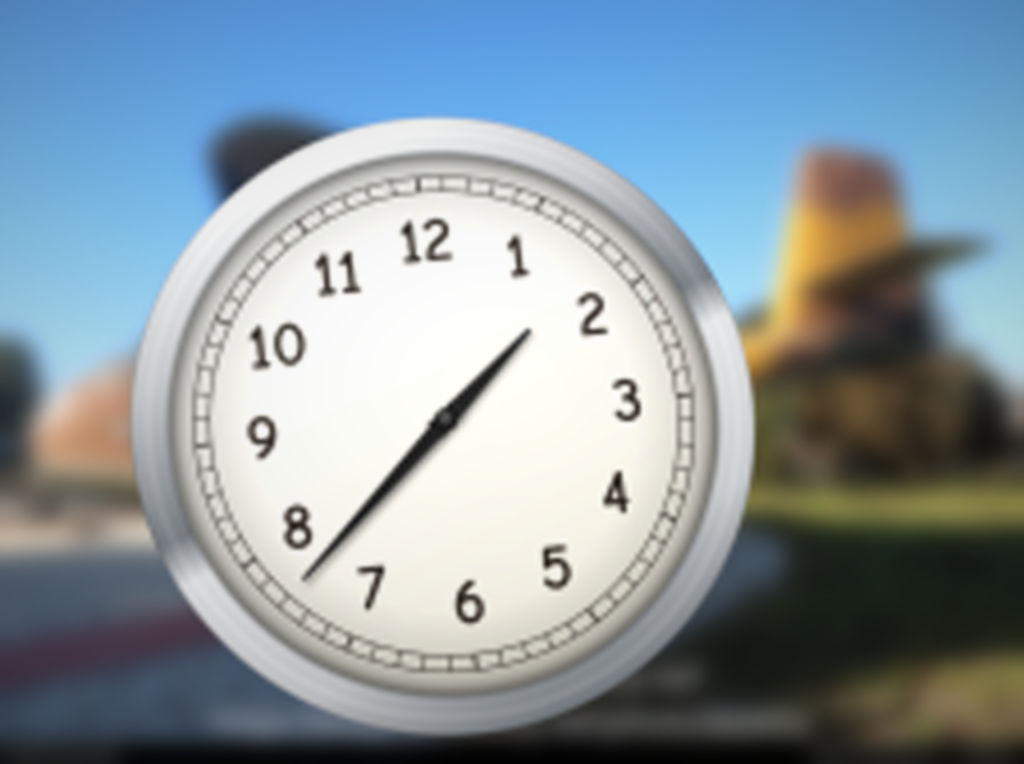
1:38
